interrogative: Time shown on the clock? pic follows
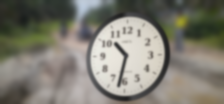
10:32
